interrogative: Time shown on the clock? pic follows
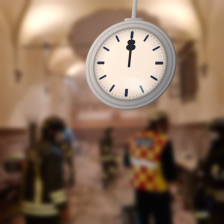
12:00
